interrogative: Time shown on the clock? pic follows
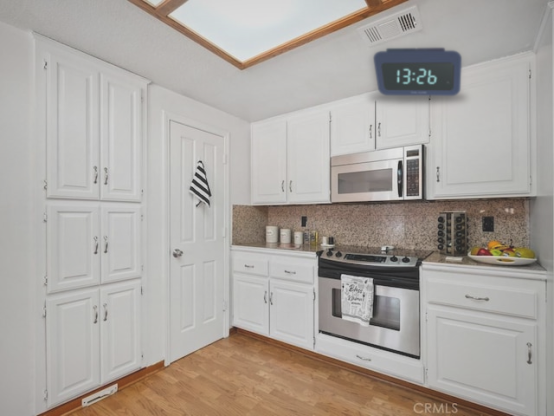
13:26
